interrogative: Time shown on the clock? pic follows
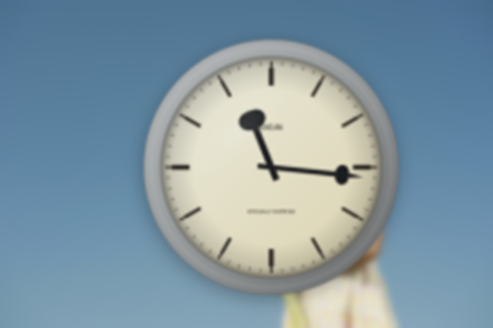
11:16
